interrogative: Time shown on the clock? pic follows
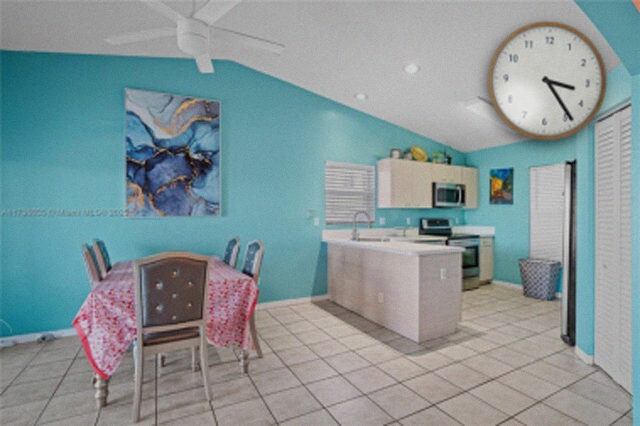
3:24
